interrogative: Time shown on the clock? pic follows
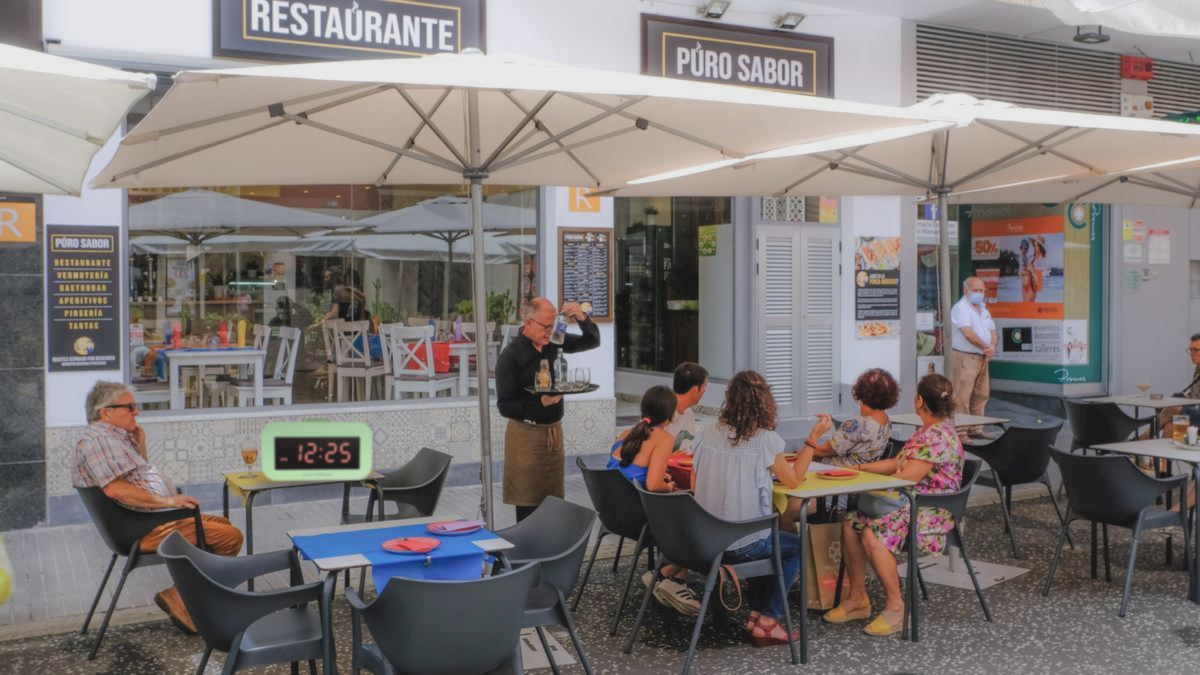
12:25
